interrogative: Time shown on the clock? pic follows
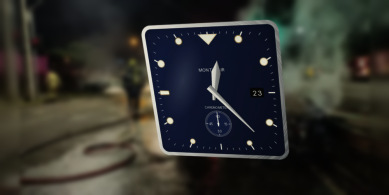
12:23
